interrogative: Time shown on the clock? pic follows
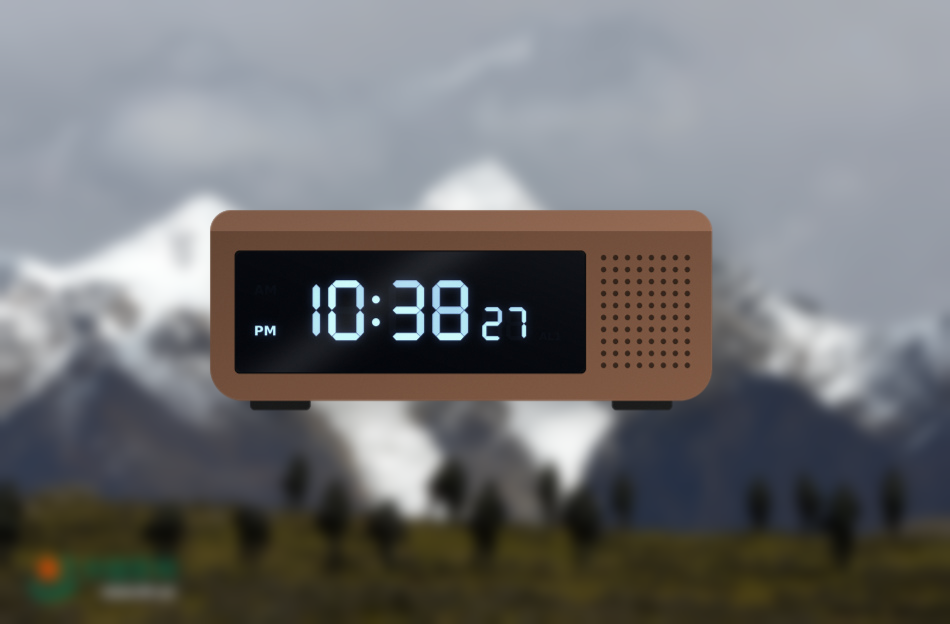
10:38:27
